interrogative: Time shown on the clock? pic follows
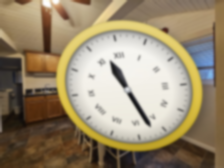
11:27
